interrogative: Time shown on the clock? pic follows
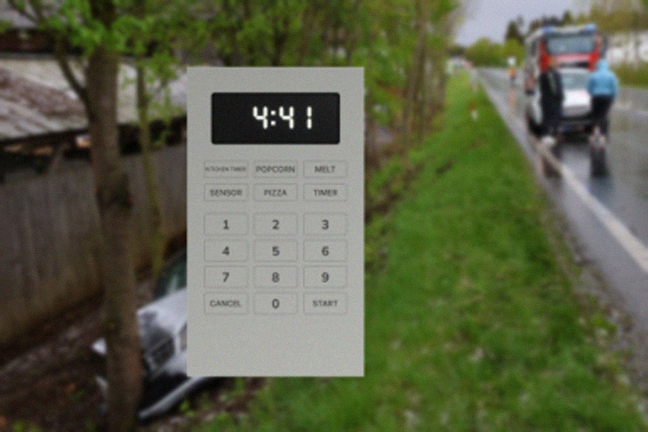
4:41
